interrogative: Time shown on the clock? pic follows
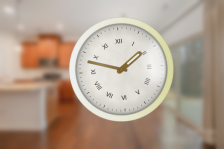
1:48
